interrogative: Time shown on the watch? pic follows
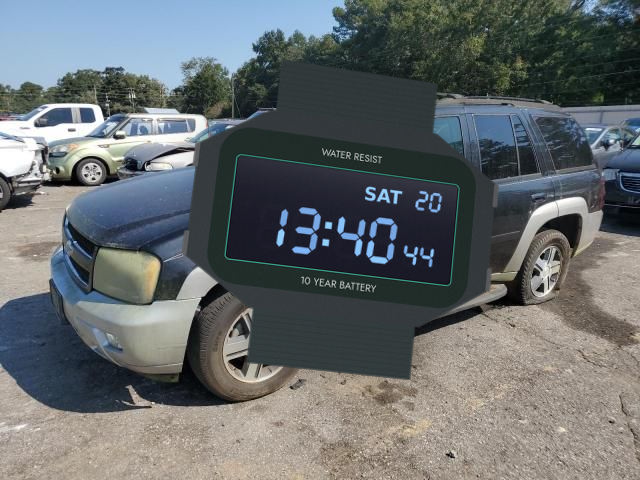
13:40:44
